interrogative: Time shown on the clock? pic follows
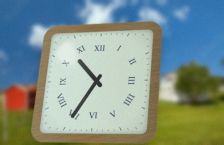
10:35
